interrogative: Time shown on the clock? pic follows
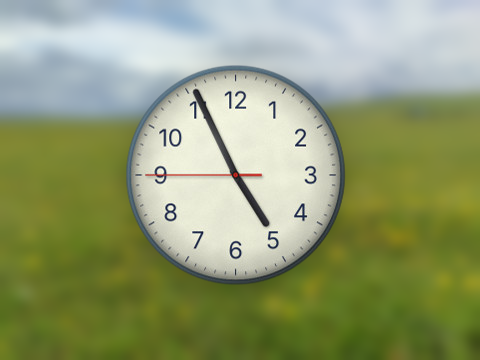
4:55:45
